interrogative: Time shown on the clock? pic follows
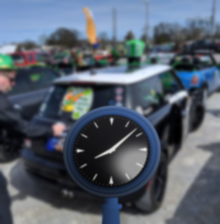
8:08
